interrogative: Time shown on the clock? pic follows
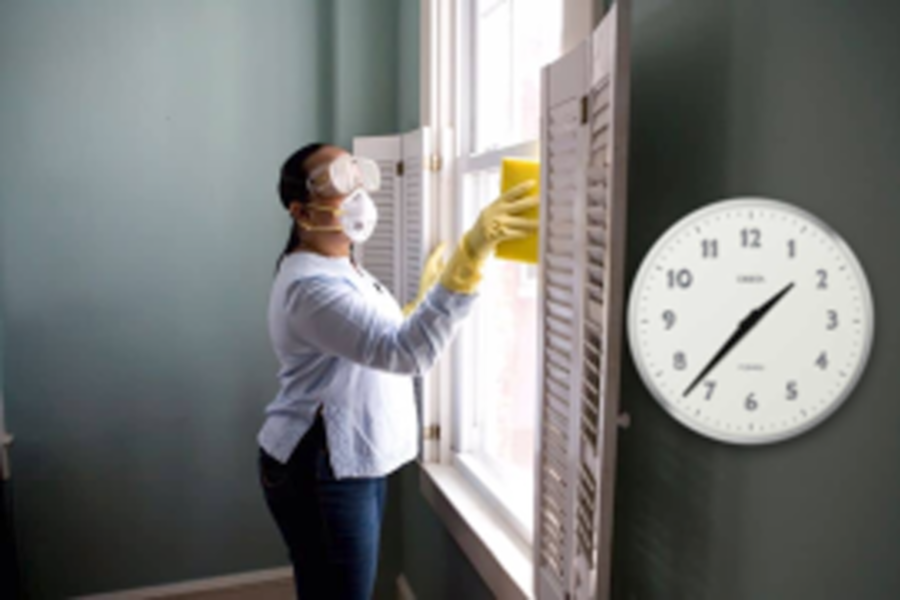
1:37
